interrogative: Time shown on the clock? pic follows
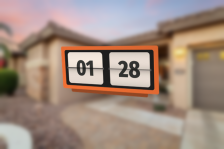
1:28
